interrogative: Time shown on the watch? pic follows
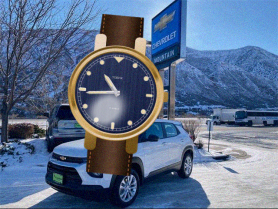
10:44
